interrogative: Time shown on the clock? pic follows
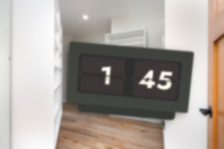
1:45
